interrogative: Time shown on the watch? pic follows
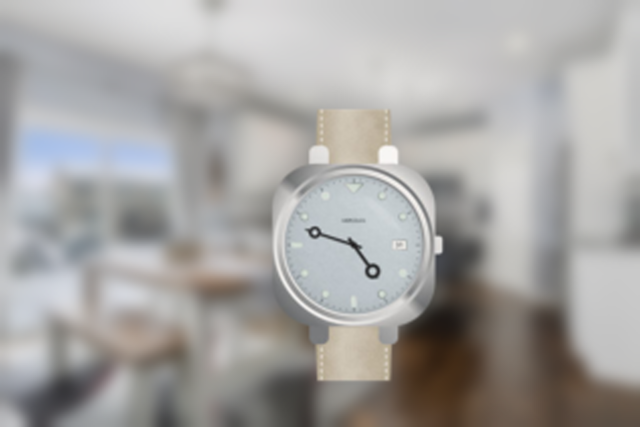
4:48
